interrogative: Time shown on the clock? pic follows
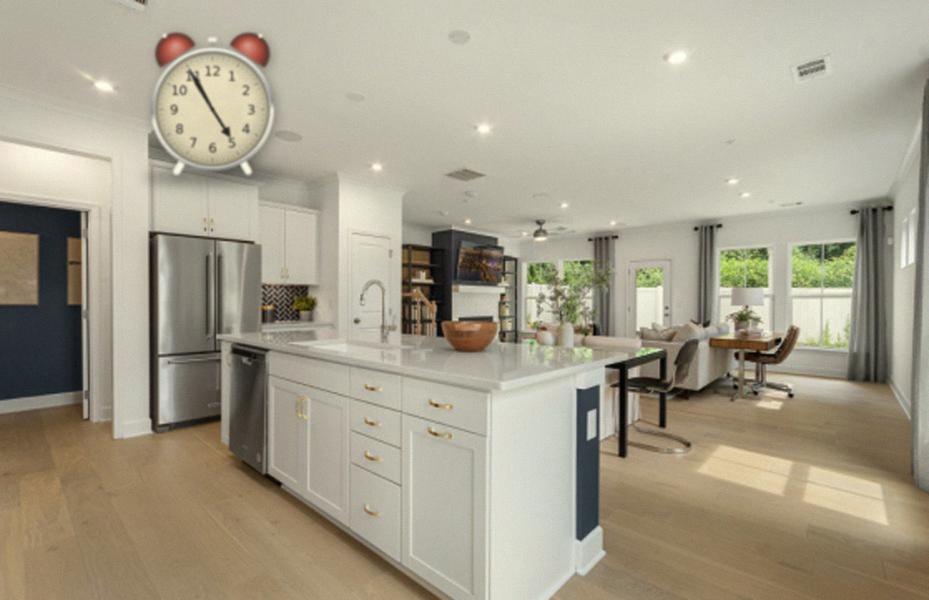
4:55
